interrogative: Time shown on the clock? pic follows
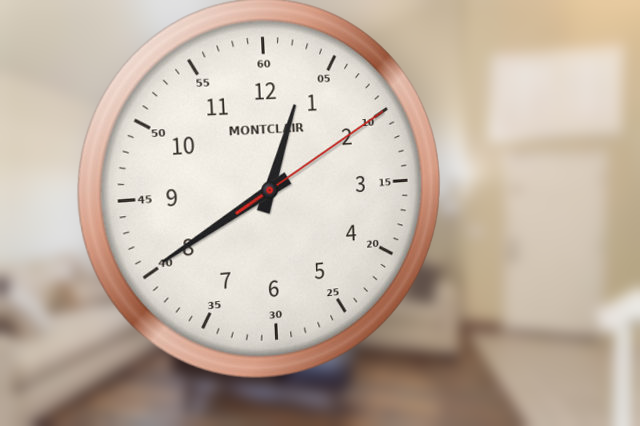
12:40:10
